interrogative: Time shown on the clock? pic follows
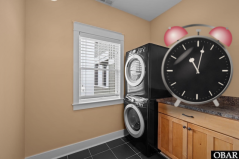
11:02
